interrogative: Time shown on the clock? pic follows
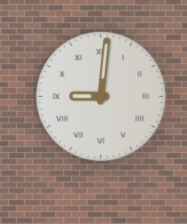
9:01
